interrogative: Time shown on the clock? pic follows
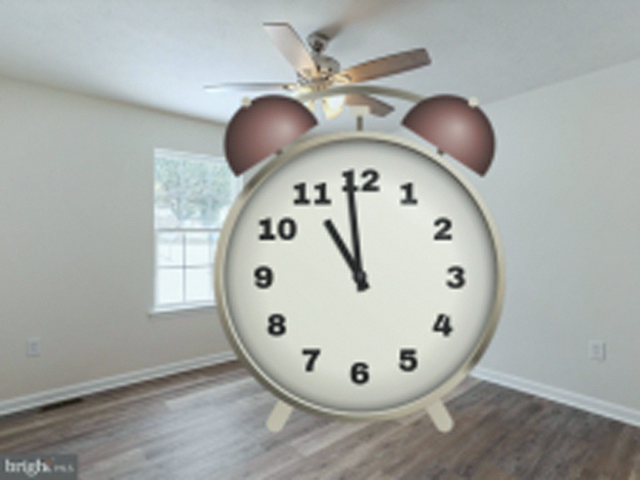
10:59
